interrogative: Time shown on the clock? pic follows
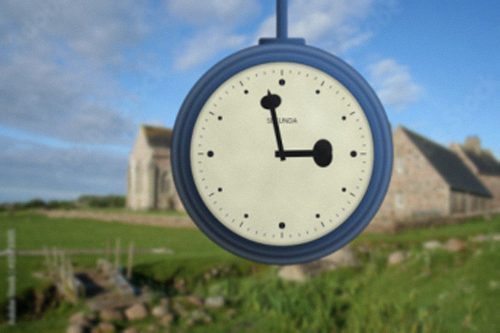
2:58
